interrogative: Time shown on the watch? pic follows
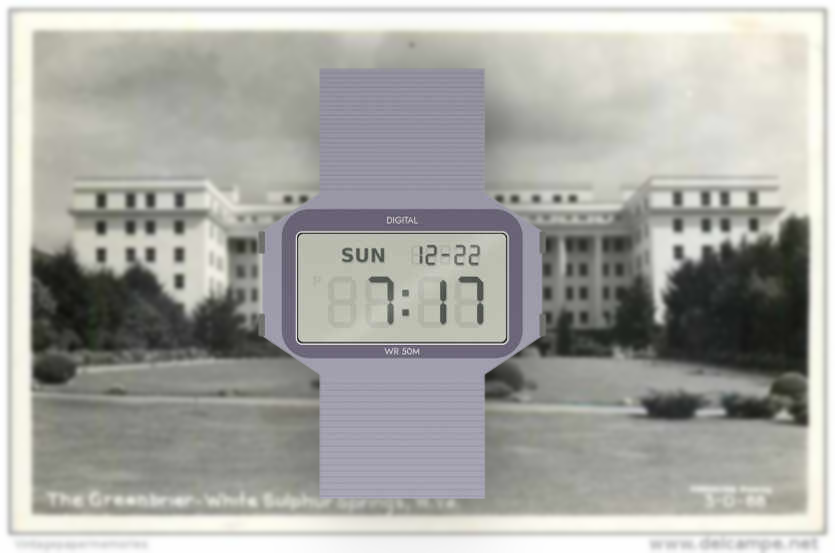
7:17
